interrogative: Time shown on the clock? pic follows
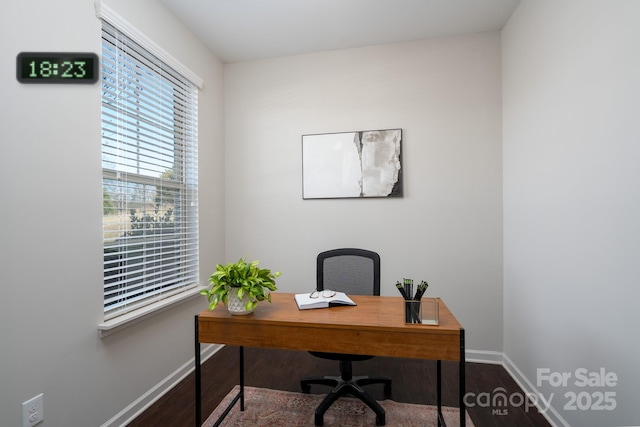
18:23
